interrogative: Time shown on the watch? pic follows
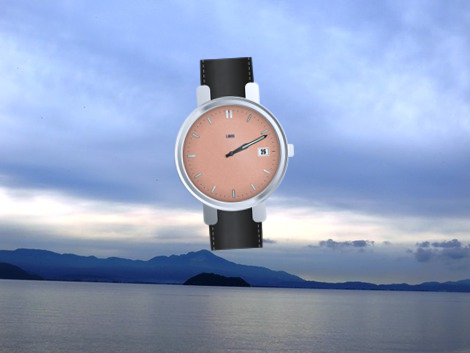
2:11
